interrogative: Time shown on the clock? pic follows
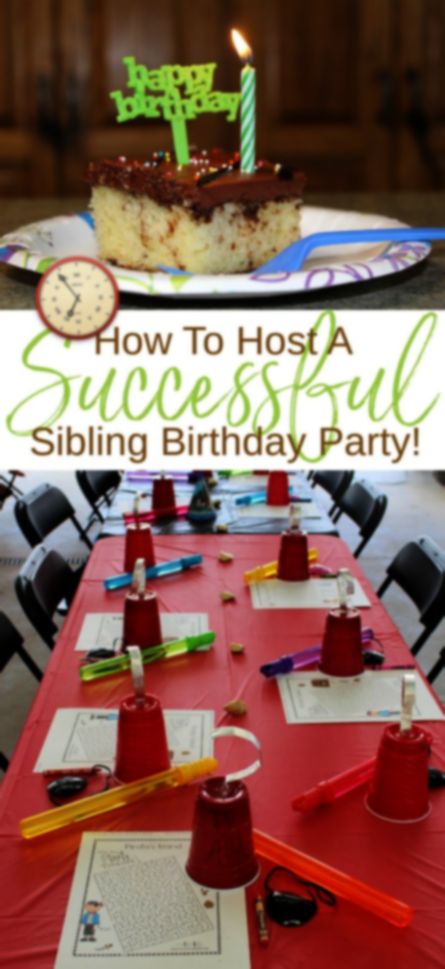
6:54
